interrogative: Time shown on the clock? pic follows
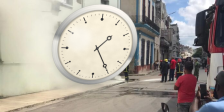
1:25
